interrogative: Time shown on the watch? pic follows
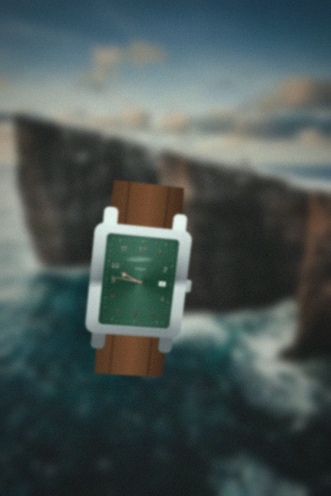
9:46
